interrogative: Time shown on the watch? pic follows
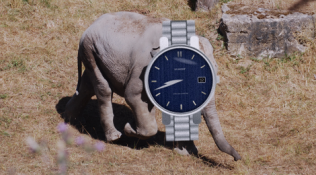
8:42
